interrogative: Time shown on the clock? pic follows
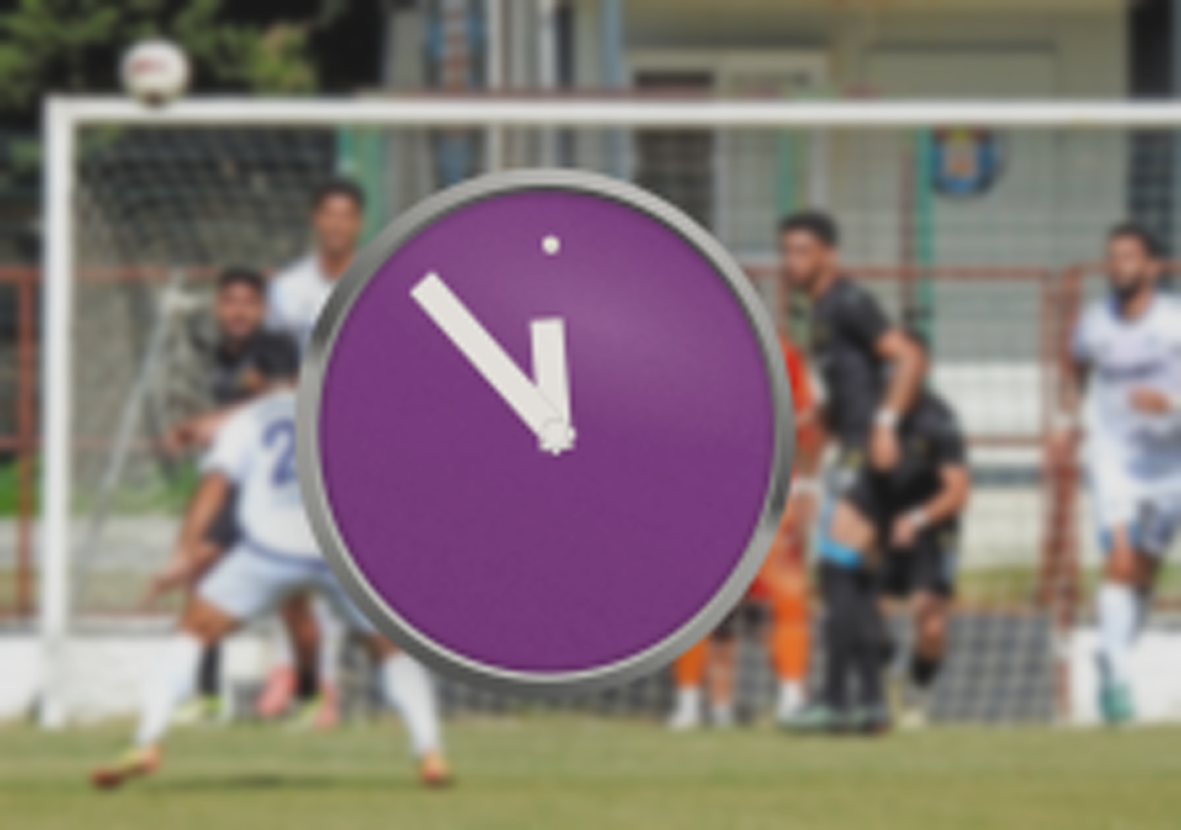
11:53
